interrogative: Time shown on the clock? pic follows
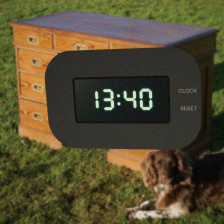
13:40
